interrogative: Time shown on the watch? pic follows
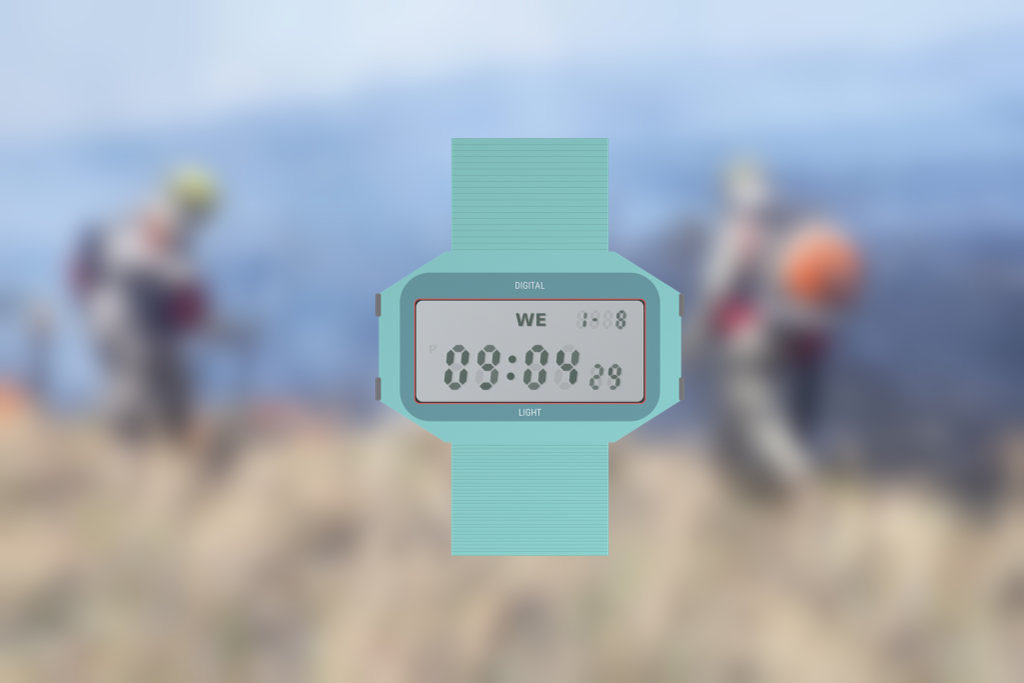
9:04:29
